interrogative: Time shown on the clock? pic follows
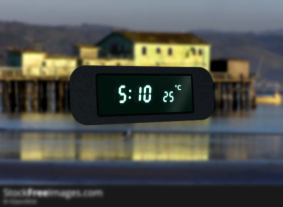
5:10
